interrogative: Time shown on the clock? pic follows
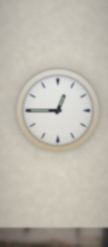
12:45
